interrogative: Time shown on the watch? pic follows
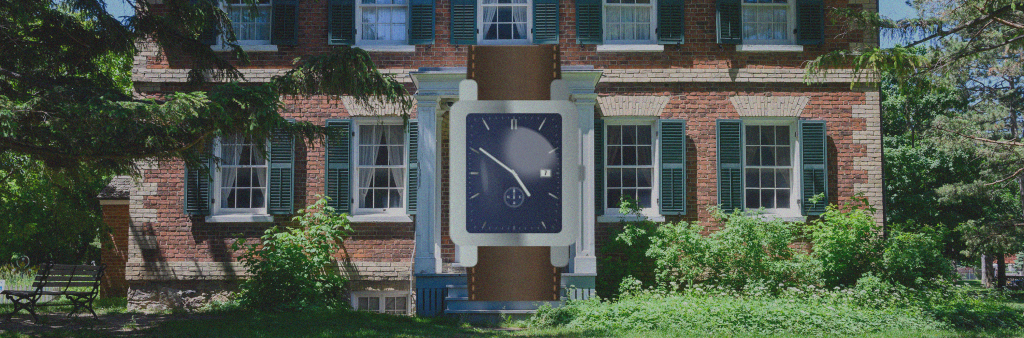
4:51
